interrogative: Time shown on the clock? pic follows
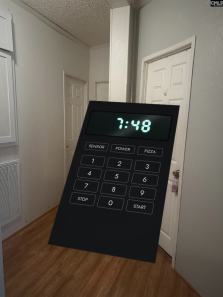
7:48
